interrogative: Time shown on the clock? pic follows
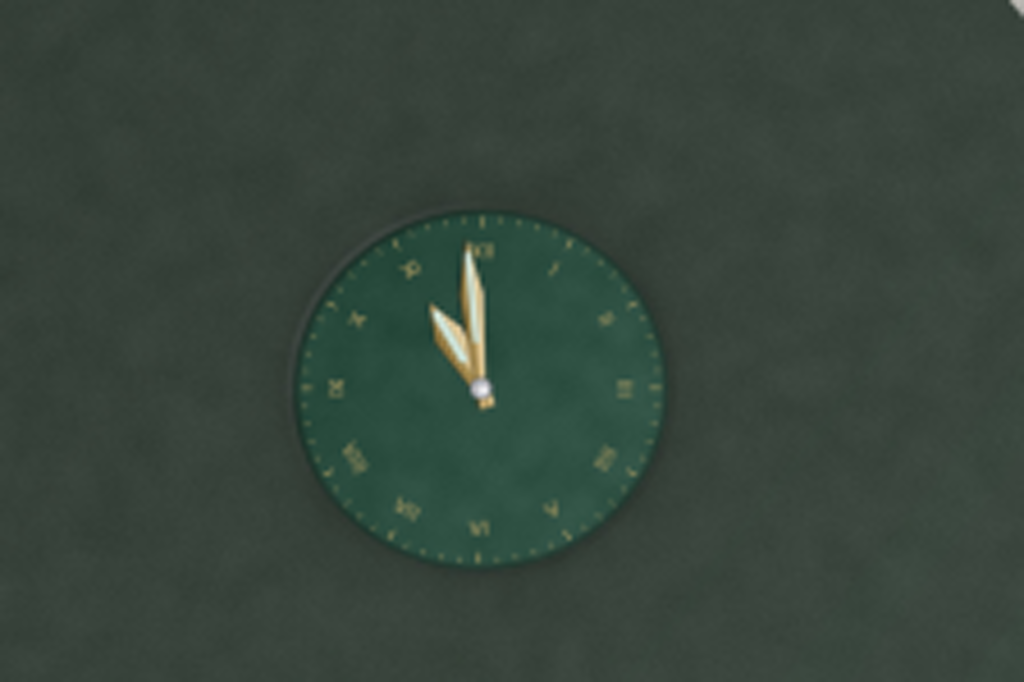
10:59
